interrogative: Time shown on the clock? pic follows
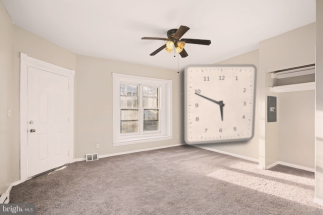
5:49
